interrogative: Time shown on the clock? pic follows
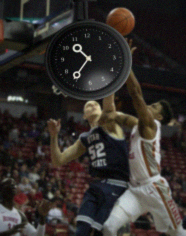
10:36
